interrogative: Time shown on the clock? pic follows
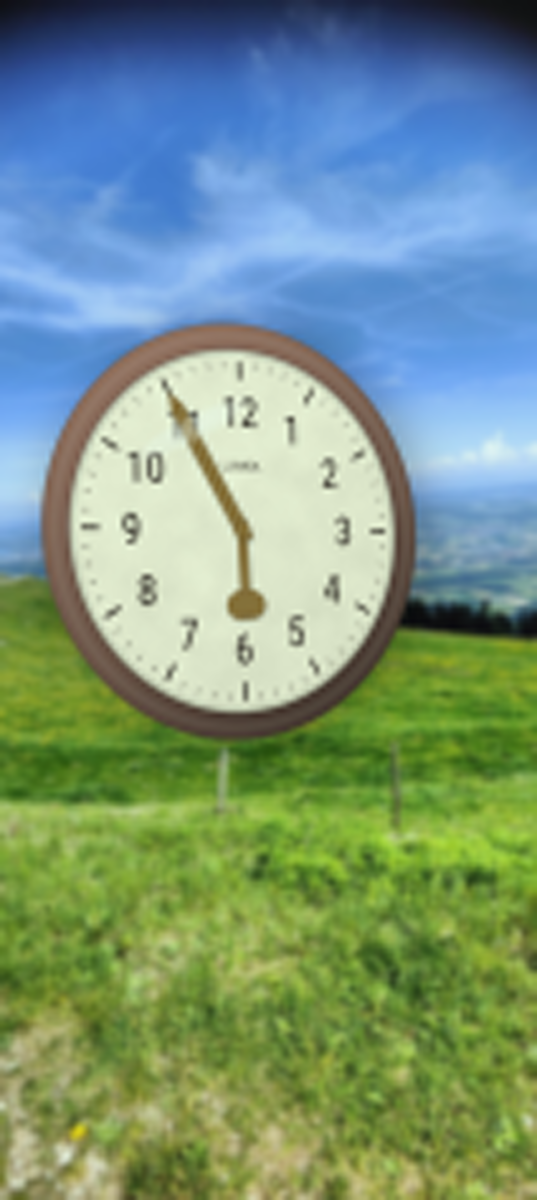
5:55
